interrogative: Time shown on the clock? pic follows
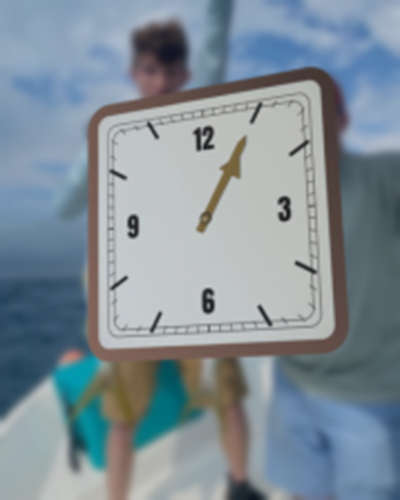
1:05
